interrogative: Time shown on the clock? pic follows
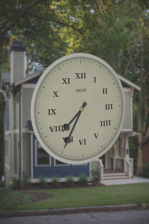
7:35
